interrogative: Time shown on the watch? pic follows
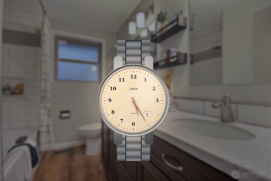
5:25
